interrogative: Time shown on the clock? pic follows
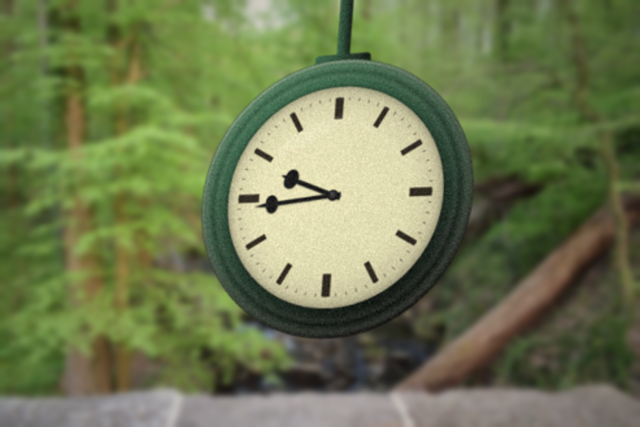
9:44
